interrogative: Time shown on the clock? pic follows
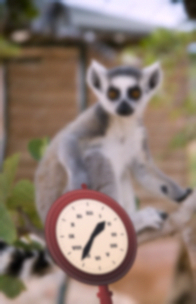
1:36
